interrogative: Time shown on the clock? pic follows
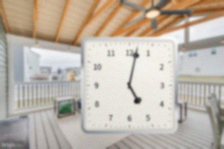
5:02
